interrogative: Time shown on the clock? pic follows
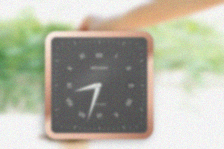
8:33
